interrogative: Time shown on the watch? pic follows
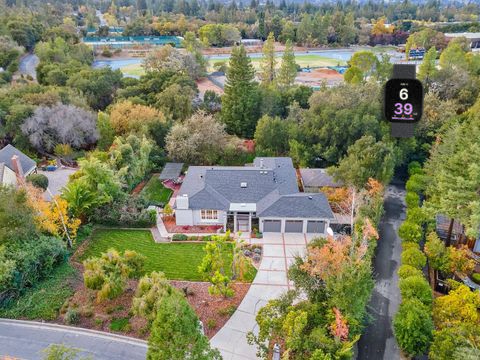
6:39
